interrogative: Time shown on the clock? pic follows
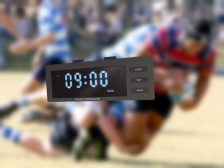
9:00
